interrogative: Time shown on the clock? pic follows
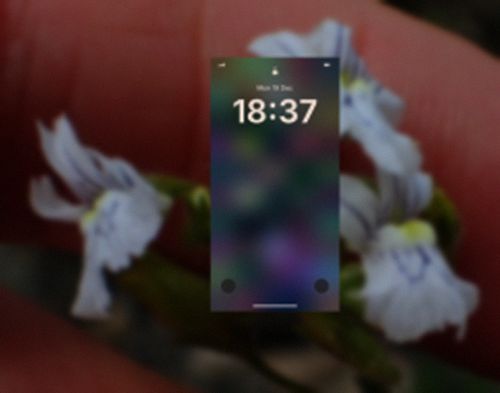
18:37
